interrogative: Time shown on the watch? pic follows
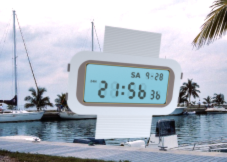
21:56:36
